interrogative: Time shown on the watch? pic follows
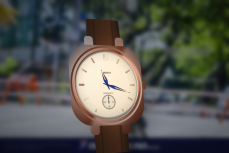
11:18
